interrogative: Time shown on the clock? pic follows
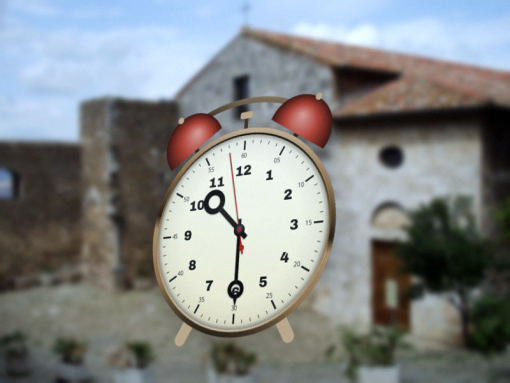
10:29:58
